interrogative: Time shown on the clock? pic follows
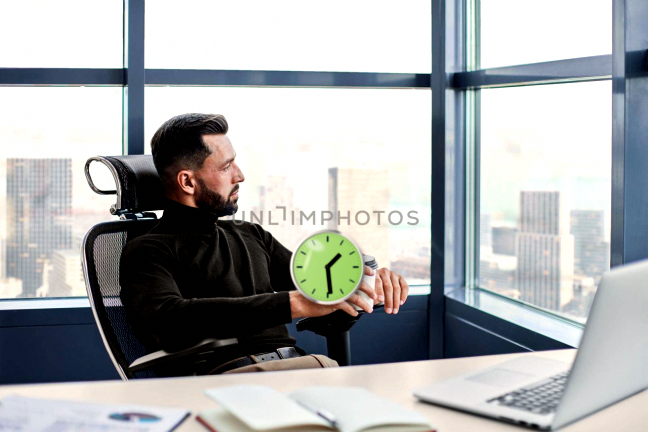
1:29
